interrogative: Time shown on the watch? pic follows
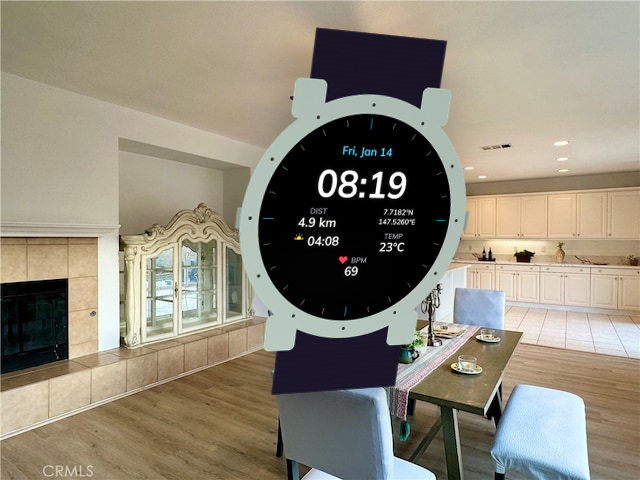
8:19
